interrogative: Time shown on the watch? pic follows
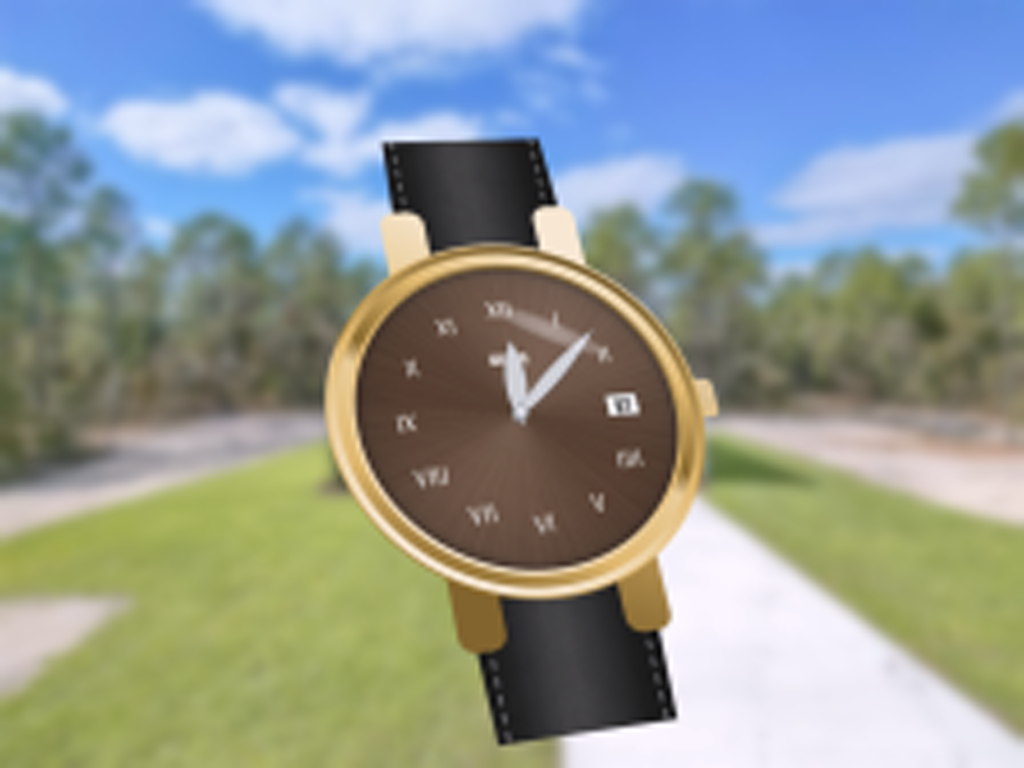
12:08
